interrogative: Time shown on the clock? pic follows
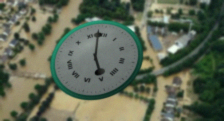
4:58
